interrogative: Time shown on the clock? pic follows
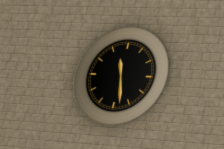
11:28
